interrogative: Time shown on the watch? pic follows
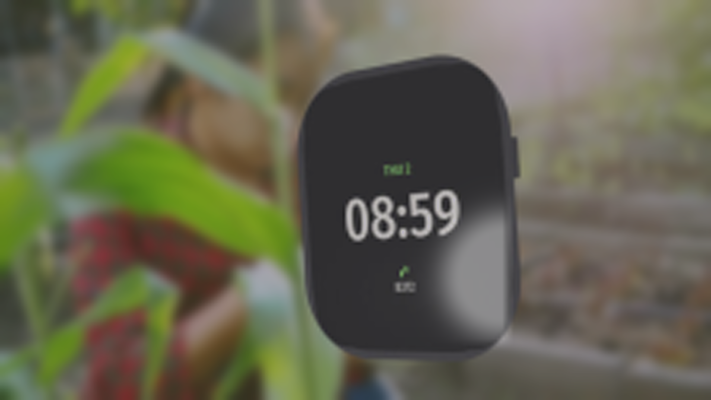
8:59
